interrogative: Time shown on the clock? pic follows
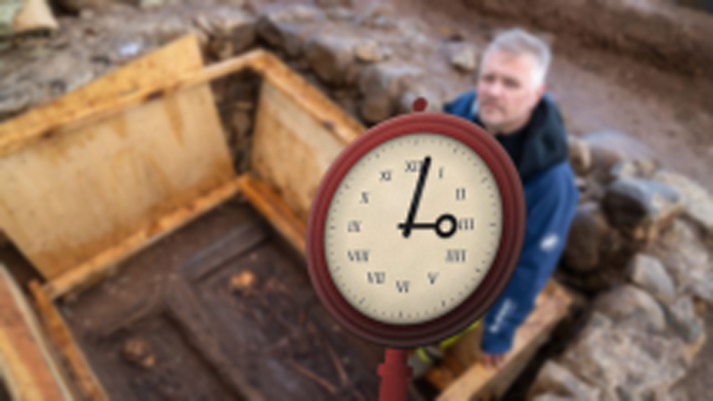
3:02
